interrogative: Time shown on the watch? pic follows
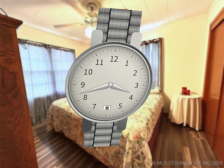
3:42
